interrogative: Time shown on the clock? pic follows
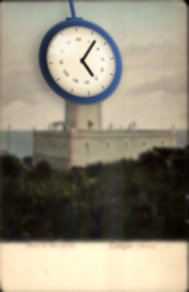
5:07
